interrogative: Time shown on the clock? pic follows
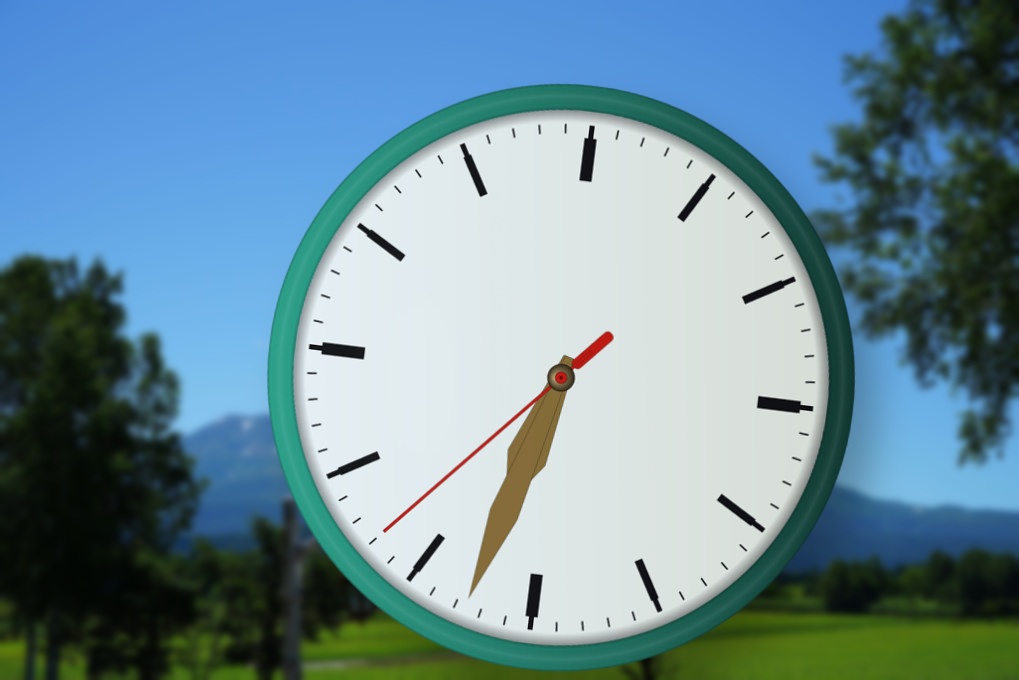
6:32:37
